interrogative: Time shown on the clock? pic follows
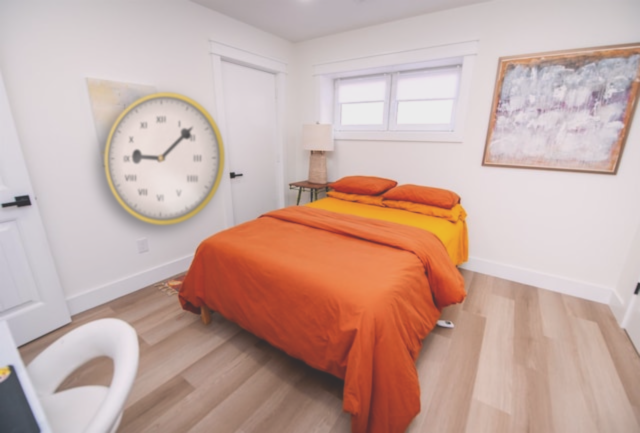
9:08
